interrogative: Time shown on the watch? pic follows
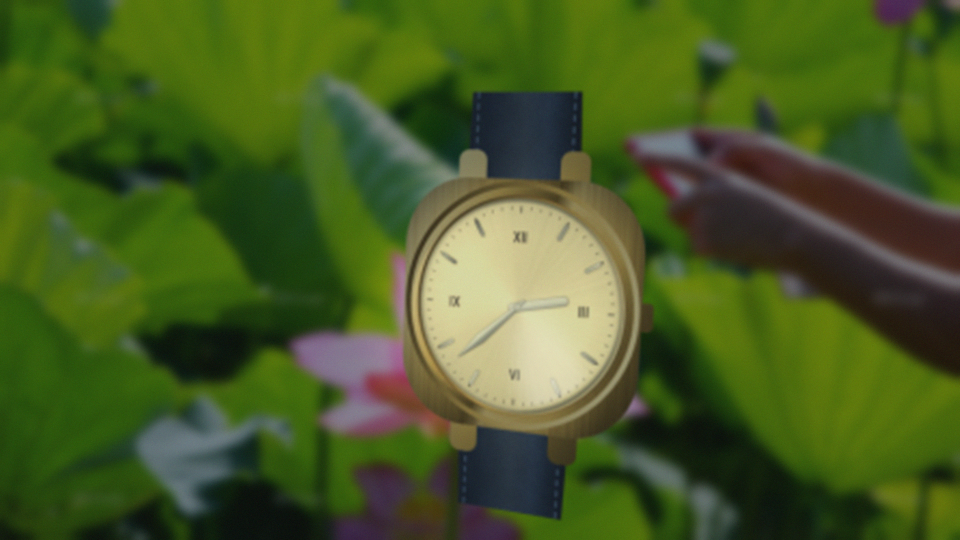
2:38
